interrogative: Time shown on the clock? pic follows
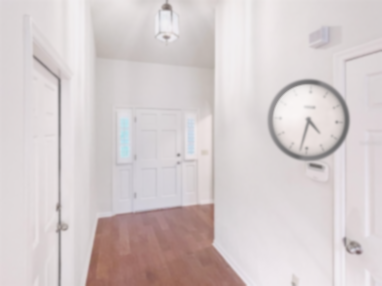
4:32
